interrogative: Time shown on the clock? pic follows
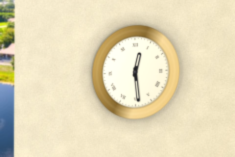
12:29
